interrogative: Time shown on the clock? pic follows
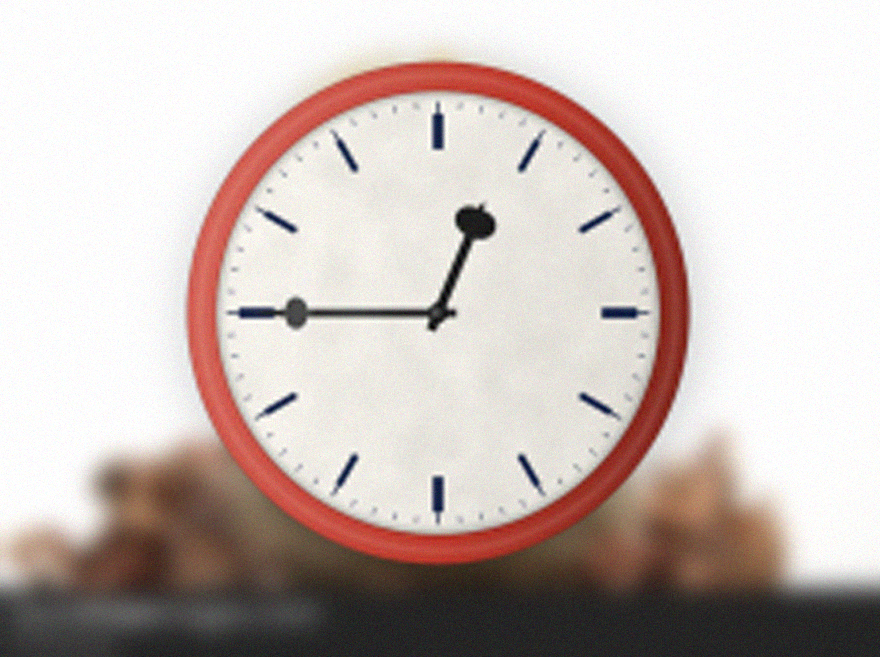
12:45
